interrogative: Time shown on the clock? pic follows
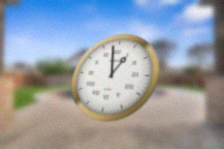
12:58
